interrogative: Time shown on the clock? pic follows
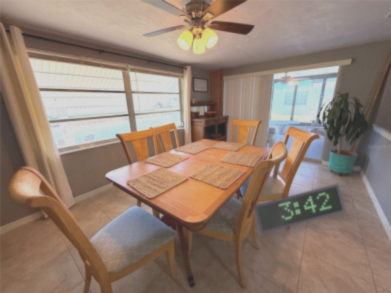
3:42
